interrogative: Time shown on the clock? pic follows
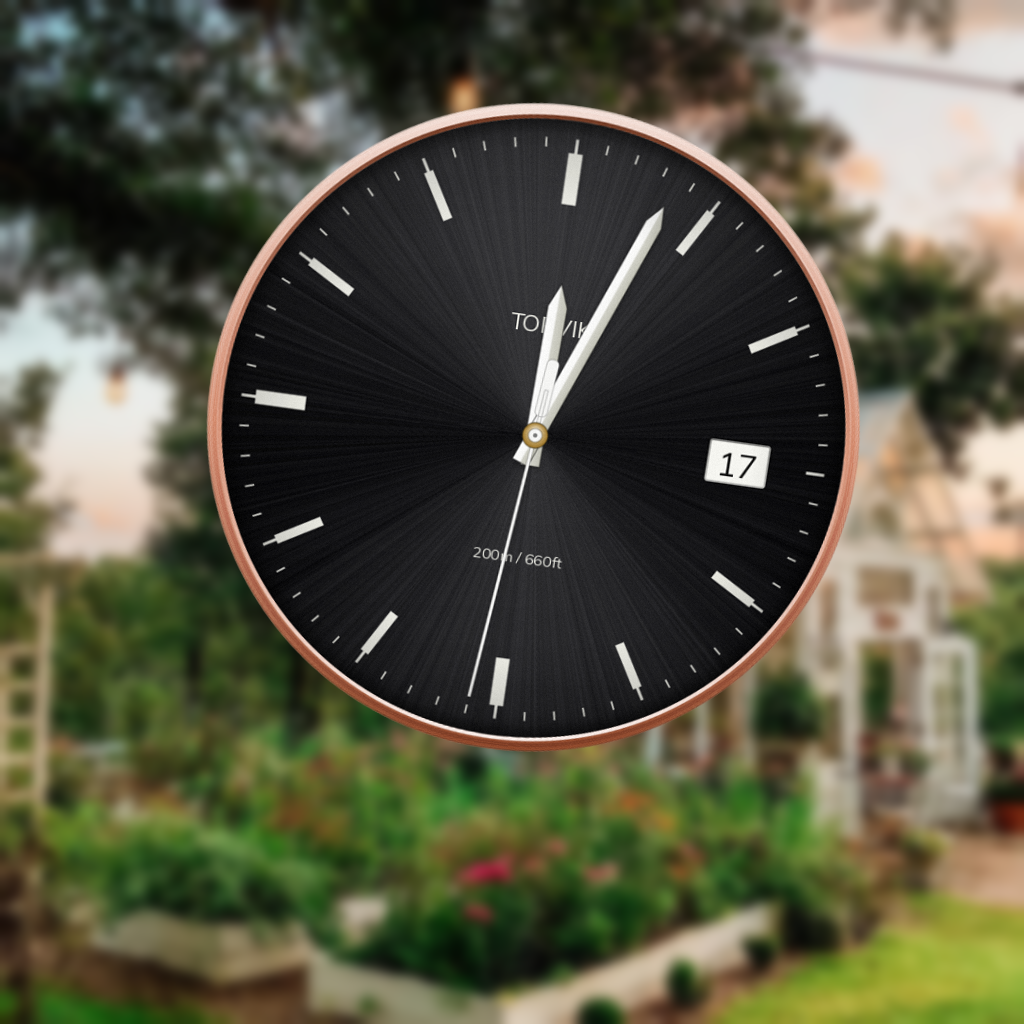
12:03:31
